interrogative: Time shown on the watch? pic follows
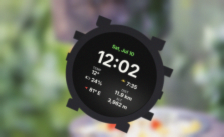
12:02
